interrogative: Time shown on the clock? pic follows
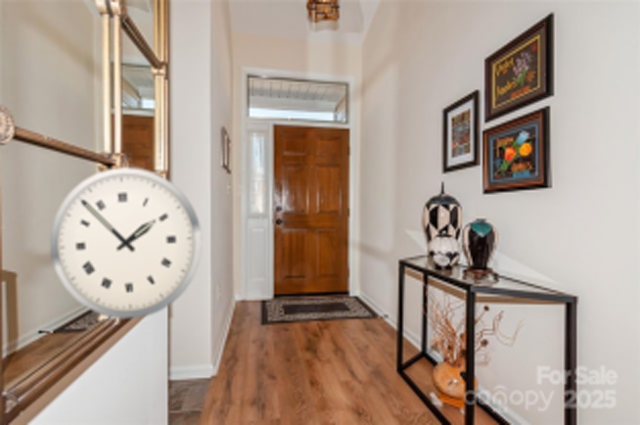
1:53
